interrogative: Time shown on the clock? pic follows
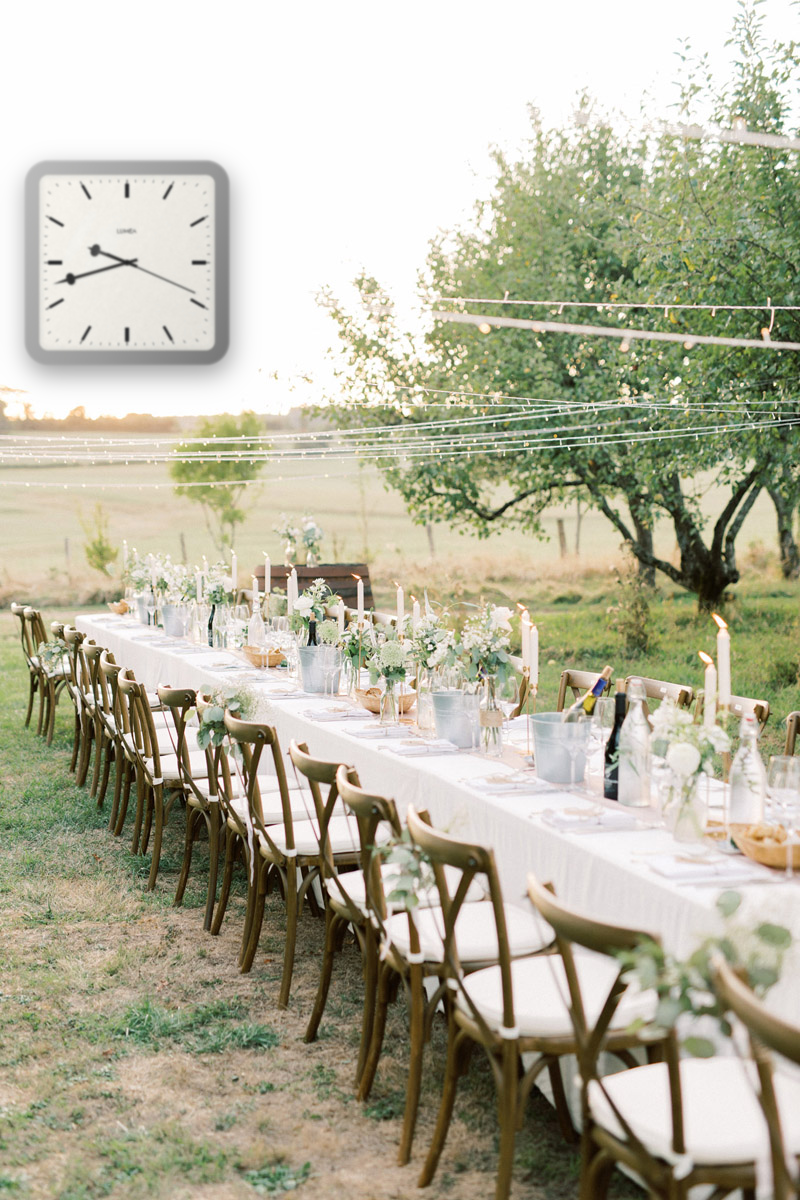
9:42:19
